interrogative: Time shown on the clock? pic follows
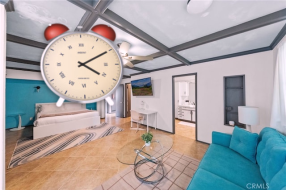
4:10
